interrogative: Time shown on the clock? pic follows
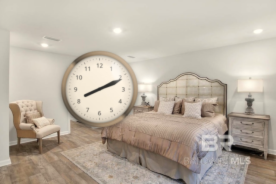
8:11
